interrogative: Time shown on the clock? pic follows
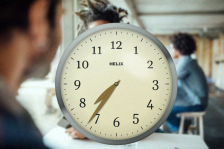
7:36
